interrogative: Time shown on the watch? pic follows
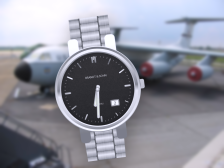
6:31
